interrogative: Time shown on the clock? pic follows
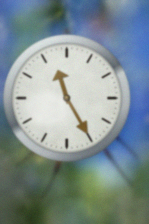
11:25
